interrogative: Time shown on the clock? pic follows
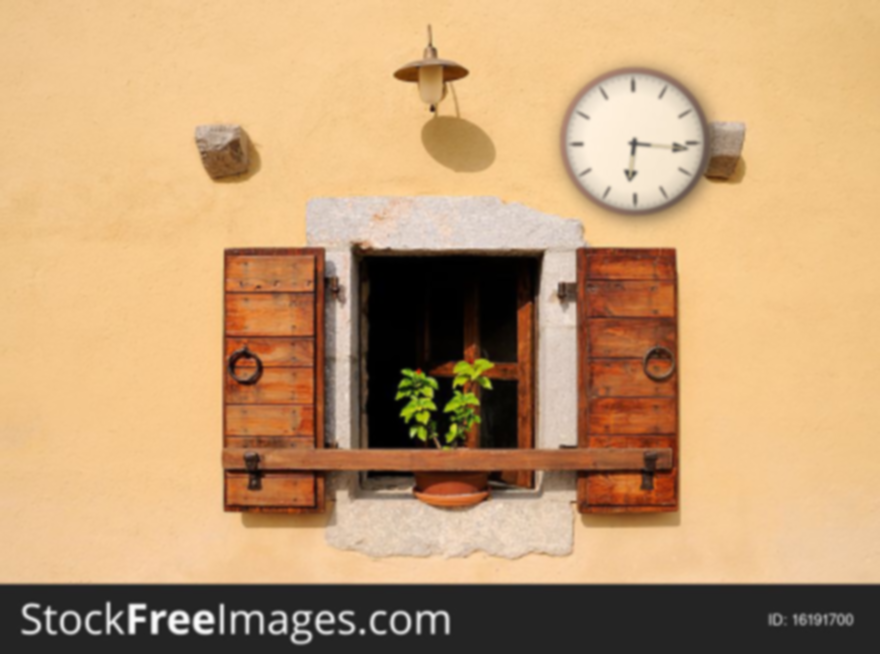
6:16
